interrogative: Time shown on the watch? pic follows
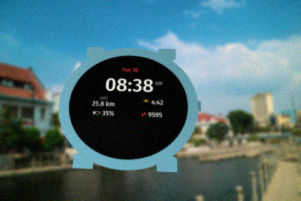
8:38
